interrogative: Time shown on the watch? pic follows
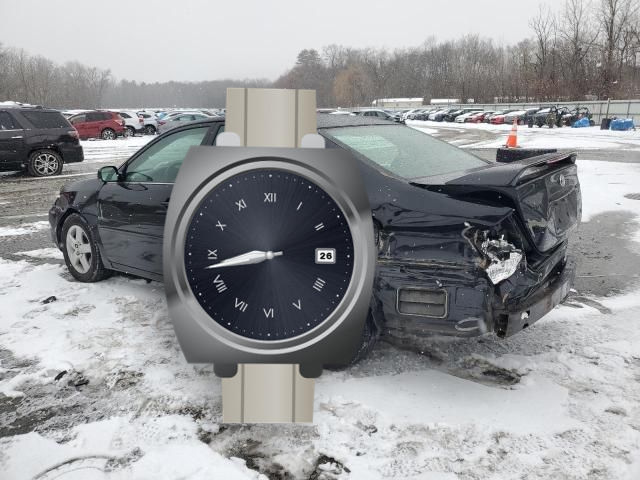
8:43
